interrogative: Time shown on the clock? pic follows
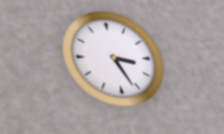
3:26
